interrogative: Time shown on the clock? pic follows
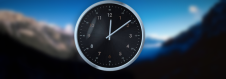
12:09
